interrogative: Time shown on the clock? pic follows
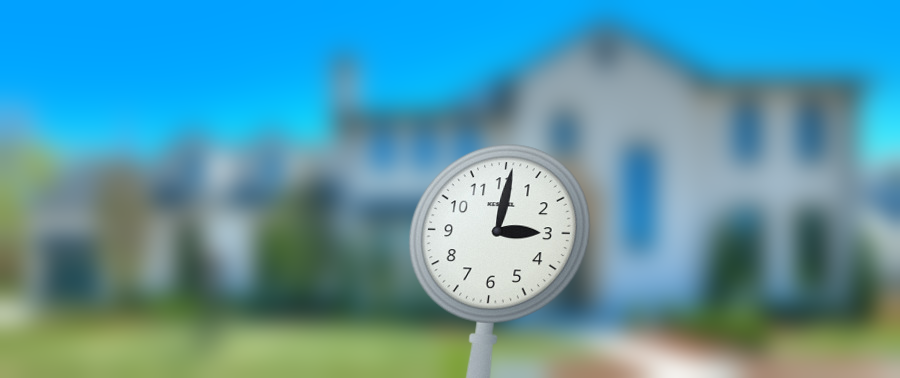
3:01
